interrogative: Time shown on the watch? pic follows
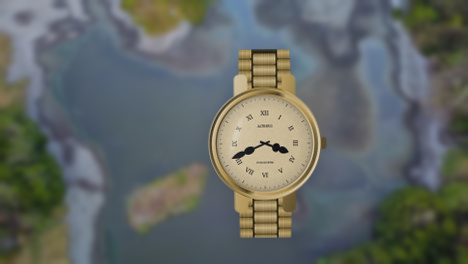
3:41
